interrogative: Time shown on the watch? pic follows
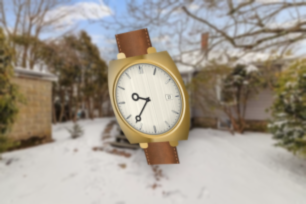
9:37
